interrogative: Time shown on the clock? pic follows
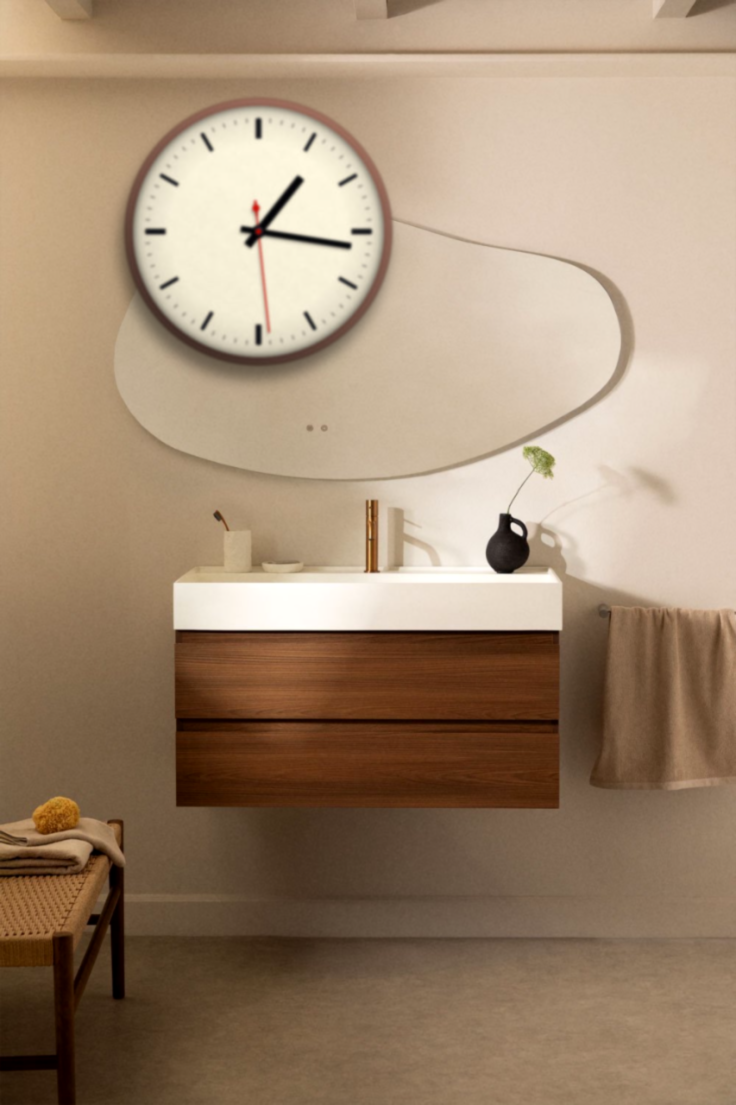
1:16:29
